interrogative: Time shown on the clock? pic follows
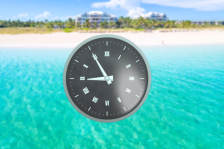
8:55
